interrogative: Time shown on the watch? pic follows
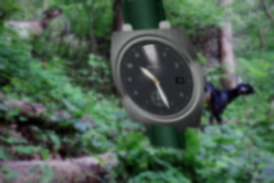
10:27
